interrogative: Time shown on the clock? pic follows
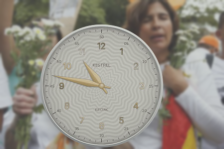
10:47
